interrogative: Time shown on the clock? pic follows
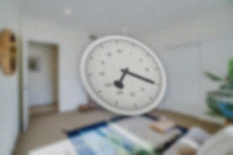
7:20
